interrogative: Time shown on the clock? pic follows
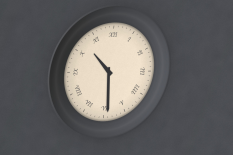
10:29
